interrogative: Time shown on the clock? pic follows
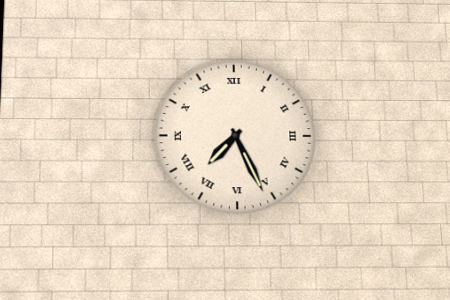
7:26
